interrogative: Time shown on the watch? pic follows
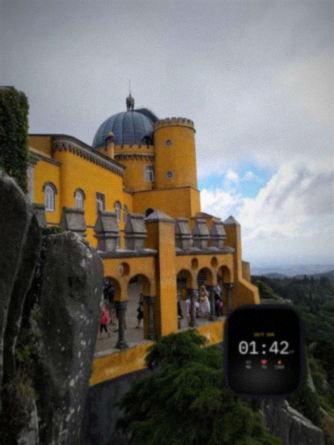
1:42
